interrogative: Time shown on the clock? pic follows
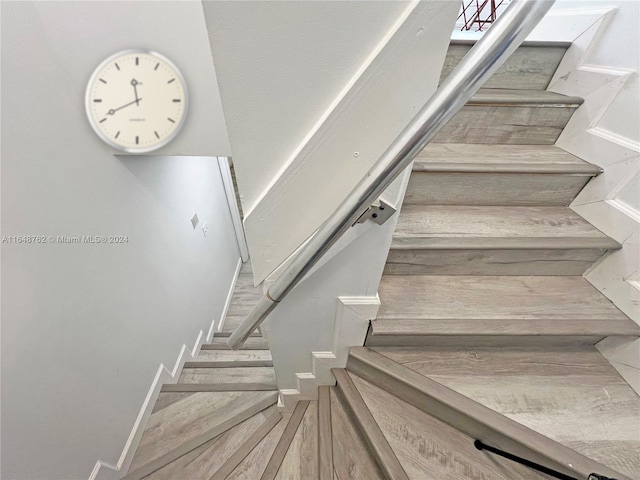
11:41
